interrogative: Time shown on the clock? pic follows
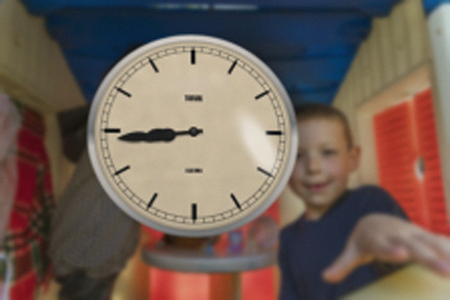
8:44
